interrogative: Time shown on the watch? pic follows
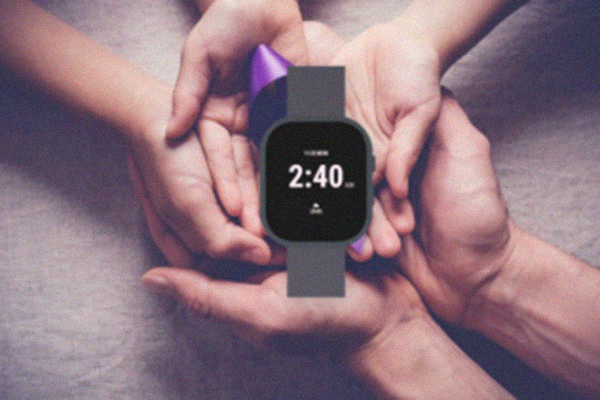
2:40
